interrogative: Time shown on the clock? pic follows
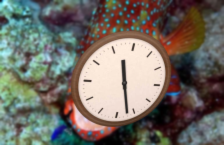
11:27
